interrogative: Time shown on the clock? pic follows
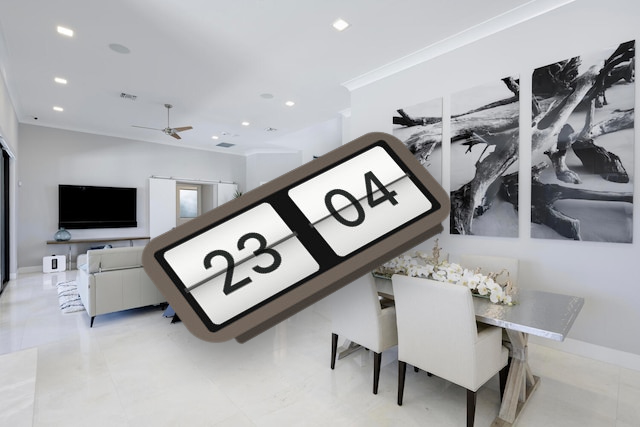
23:04
